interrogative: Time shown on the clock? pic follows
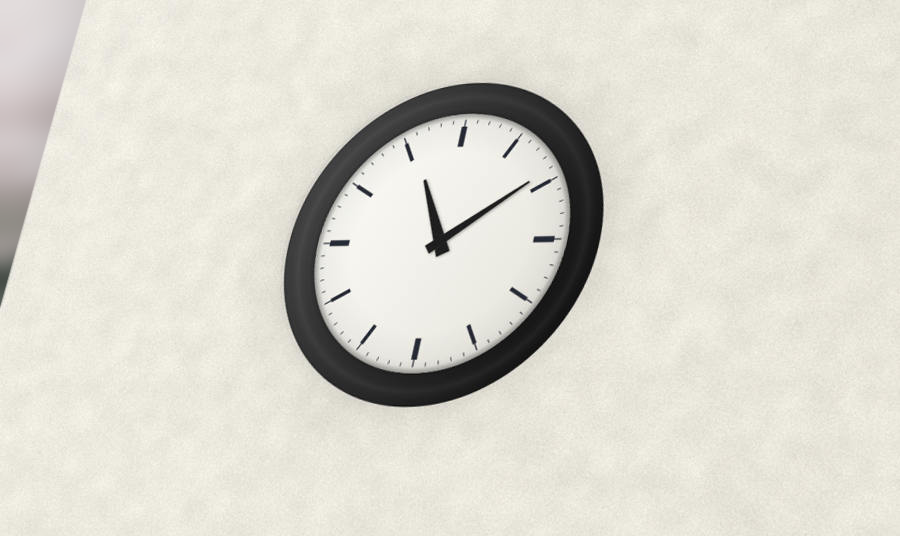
11:09
